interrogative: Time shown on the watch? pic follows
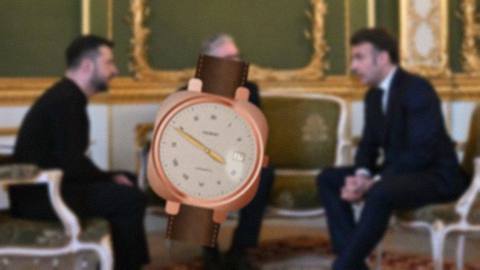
3:49
